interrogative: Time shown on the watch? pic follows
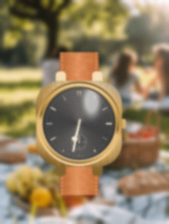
6:32
